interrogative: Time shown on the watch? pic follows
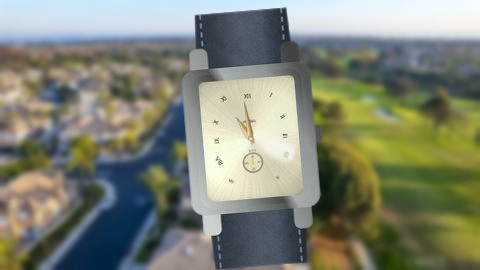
10:59
